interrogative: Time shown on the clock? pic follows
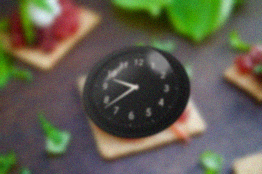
9:38
